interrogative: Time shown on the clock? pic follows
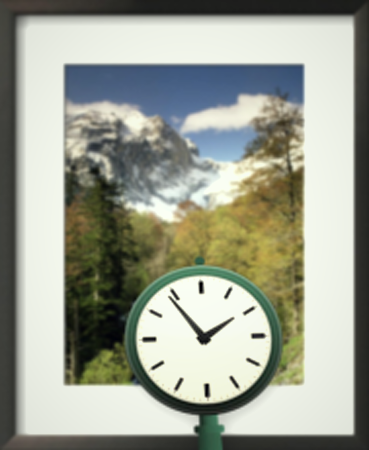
1:54
